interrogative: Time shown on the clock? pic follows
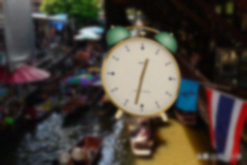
12:32
